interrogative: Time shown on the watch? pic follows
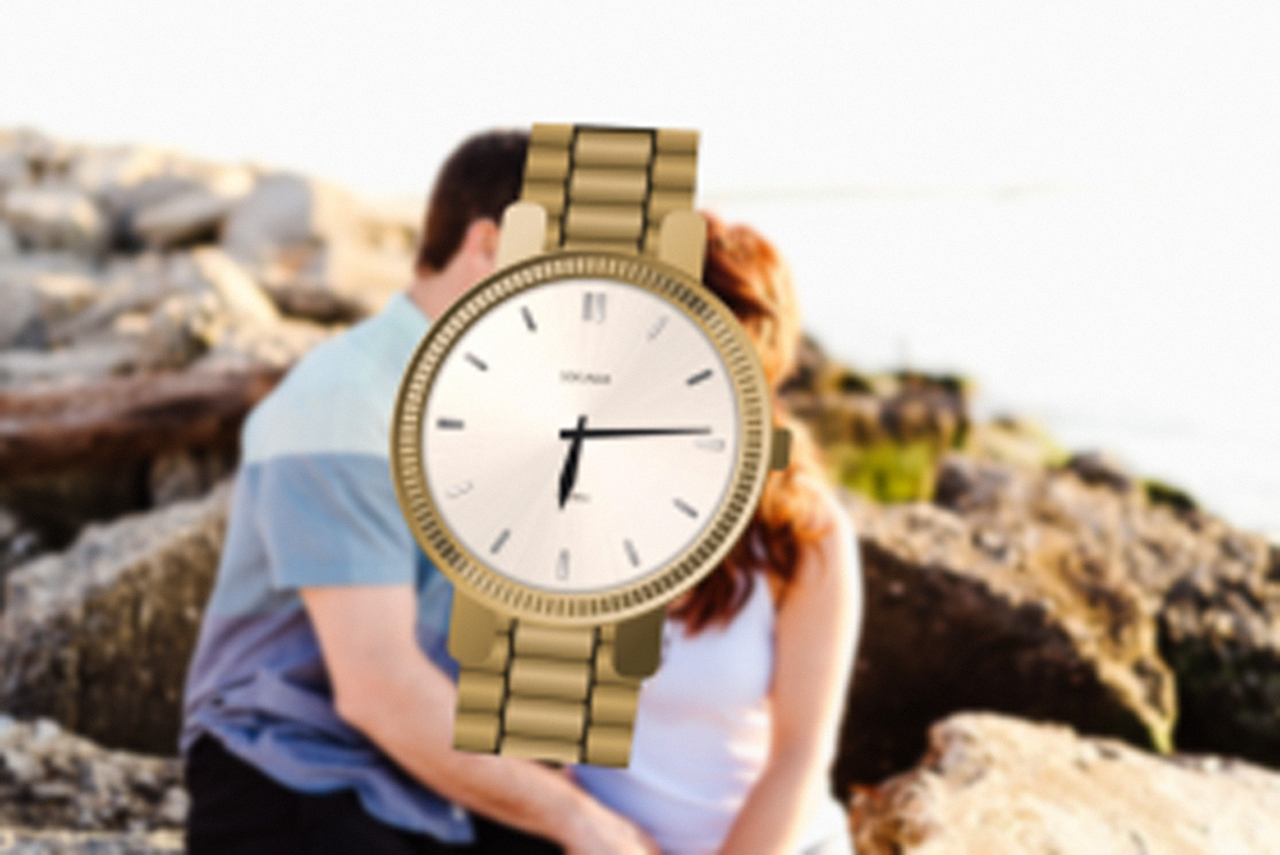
6:14
